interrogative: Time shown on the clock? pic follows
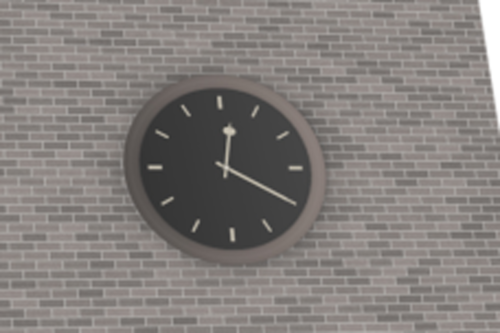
12:20
